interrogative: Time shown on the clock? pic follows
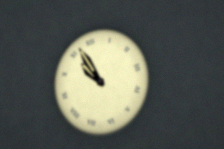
10:57
